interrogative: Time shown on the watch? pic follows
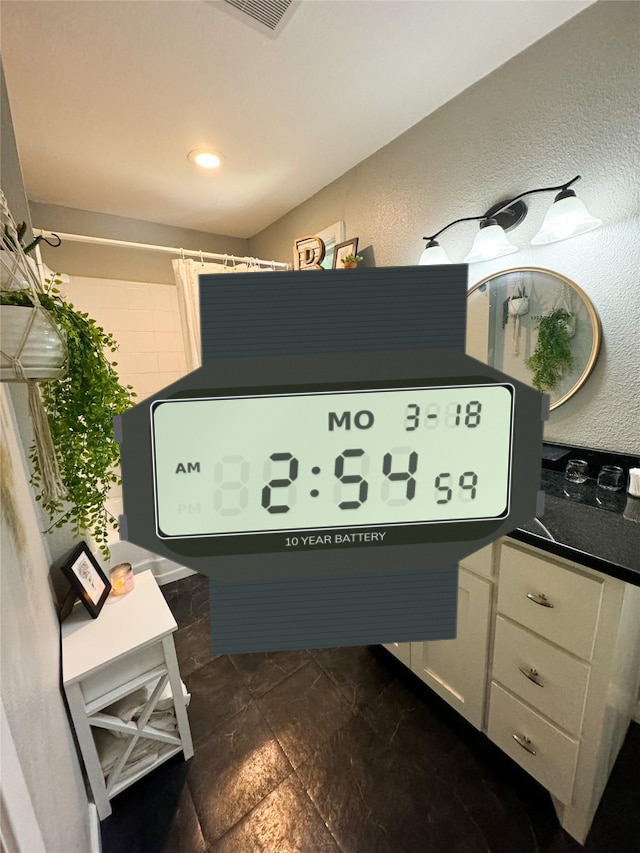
2:54:59
